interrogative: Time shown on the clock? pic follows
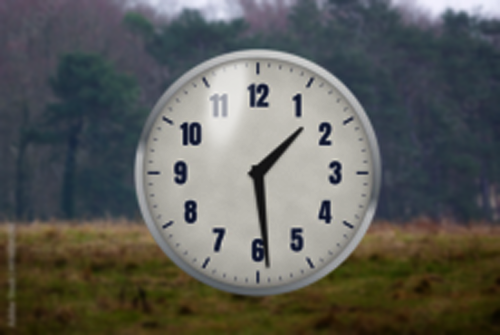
1:29
